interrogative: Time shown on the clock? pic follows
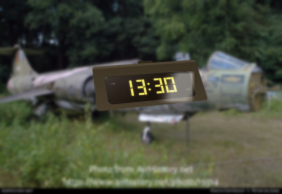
13:30
